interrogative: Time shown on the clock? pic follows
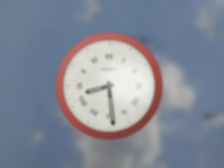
8:29
